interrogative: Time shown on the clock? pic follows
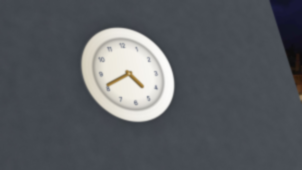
4:41
